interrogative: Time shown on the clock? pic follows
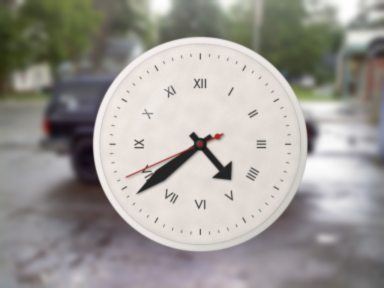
4:38:41
